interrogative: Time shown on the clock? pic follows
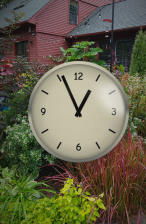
12:56
